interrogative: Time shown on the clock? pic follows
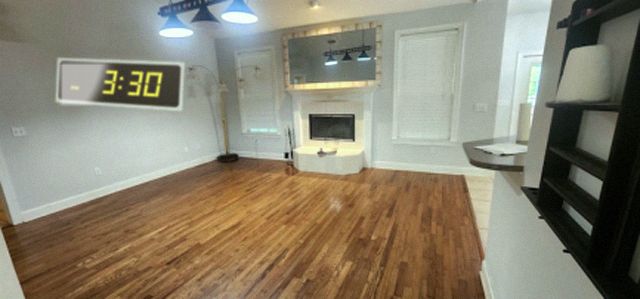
3:30
